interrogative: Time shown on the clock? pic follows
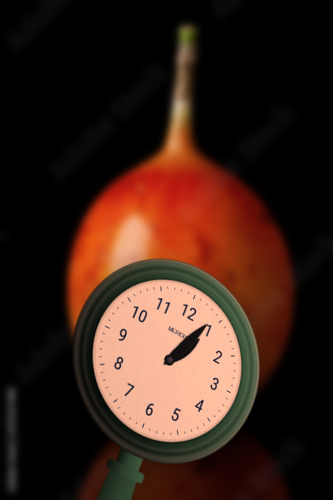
1:04
